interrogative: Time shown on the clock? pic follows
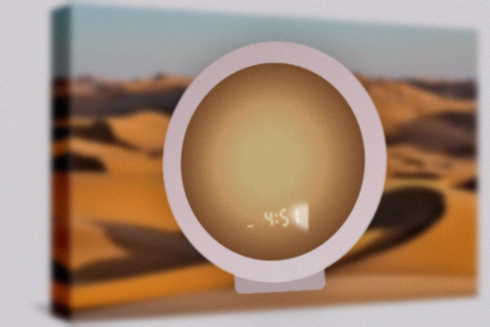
4:51
